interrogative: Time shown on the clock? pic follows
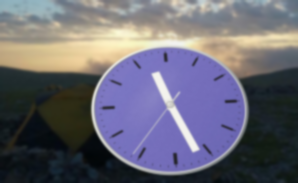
11:26:36
